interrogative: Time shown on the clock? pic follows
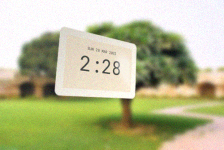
2:28
